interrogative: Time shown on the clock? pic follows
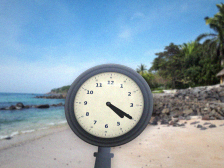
4:20
